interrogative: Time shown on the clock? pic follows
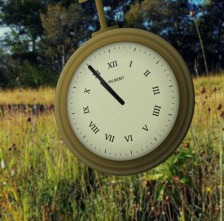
10:55
